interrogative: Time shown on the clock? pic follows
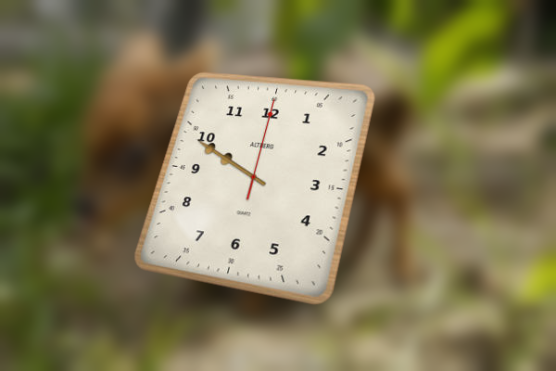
9:49:00
